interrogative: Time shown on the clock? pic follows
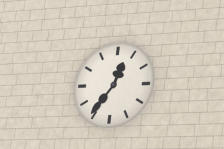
12:36
